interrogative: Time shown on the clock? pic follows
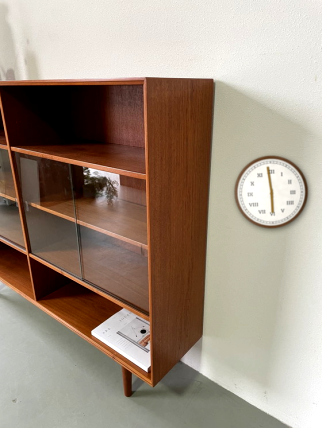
5:59
